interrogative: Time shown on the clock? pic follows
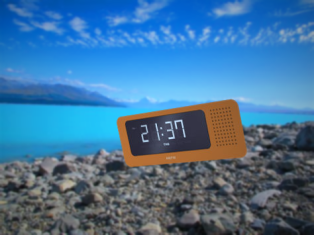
21:37
